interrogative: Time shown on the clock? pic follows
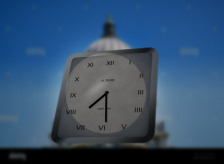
7:29
